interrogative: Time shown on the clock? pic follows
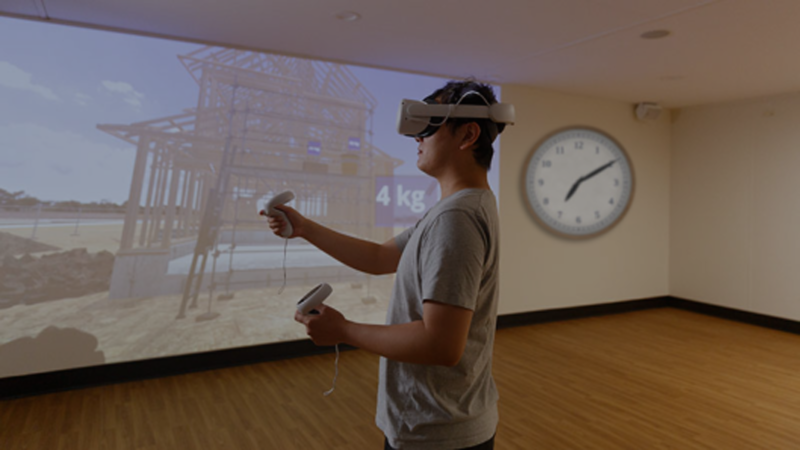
7:10
